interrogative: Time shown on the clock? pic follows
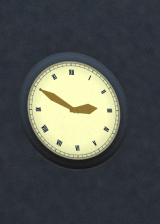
2:50
